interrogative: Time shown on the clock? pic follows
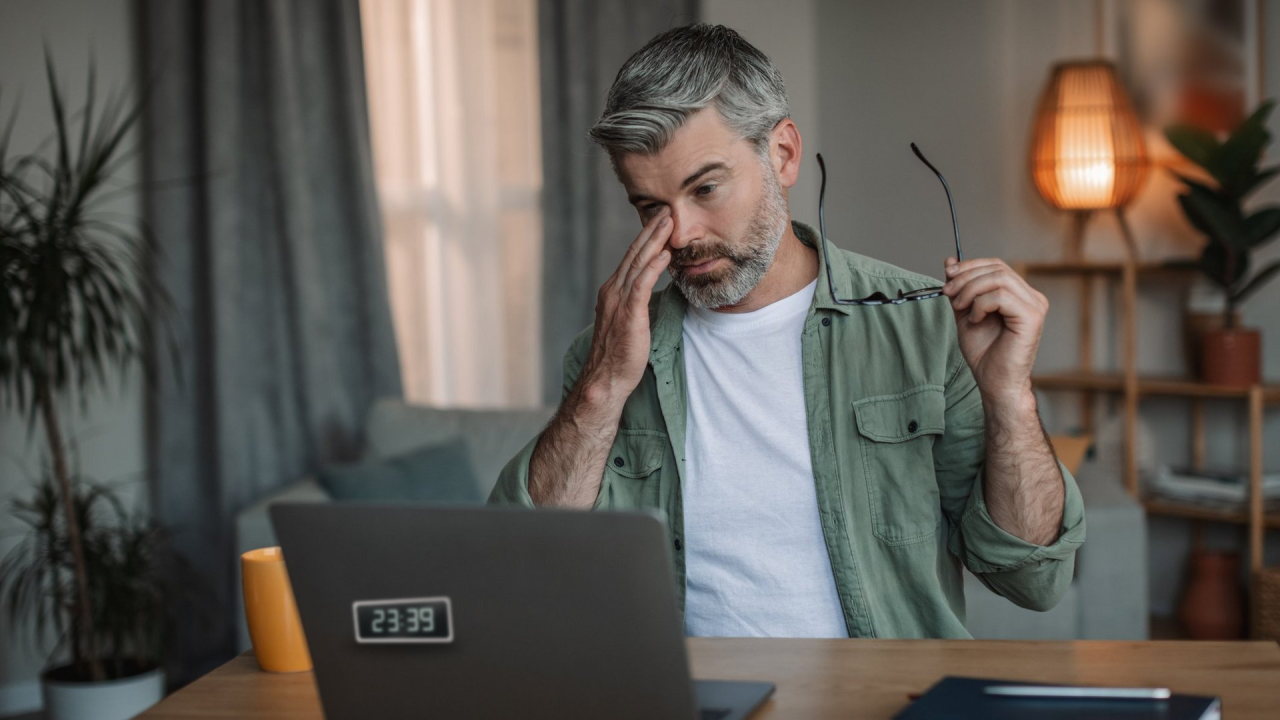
23:39
